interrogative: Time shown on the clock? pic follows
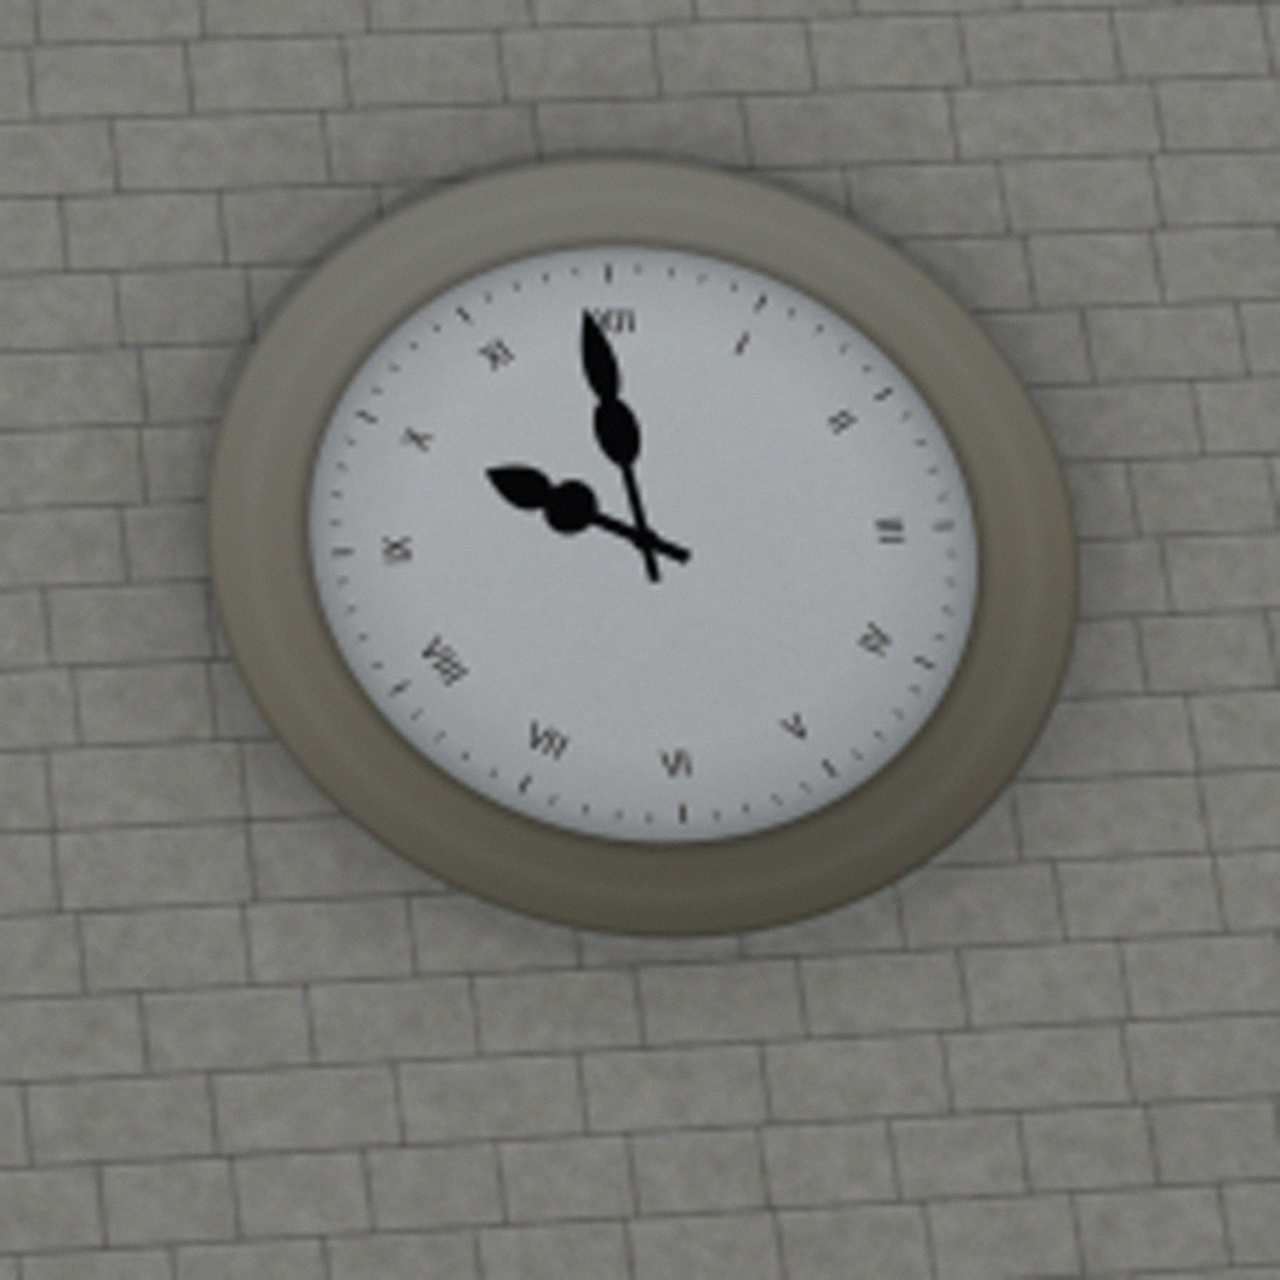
9:59
